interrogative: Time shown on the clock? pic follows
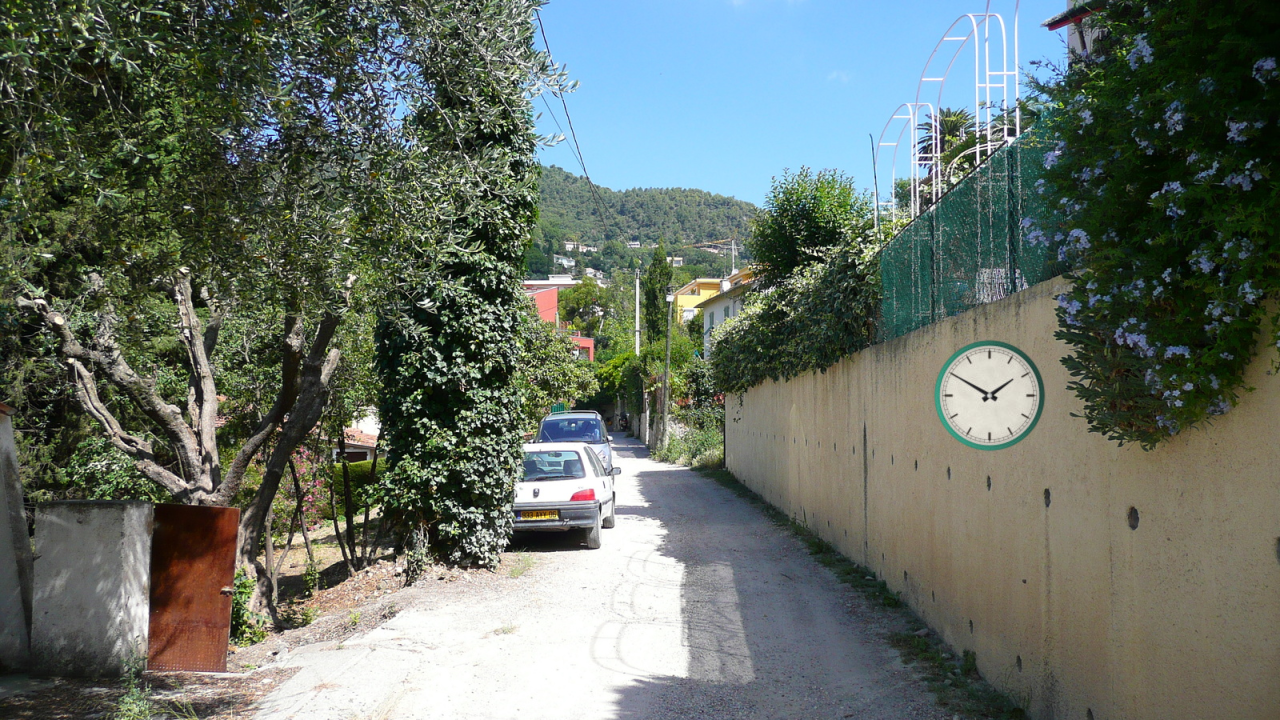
1:50
